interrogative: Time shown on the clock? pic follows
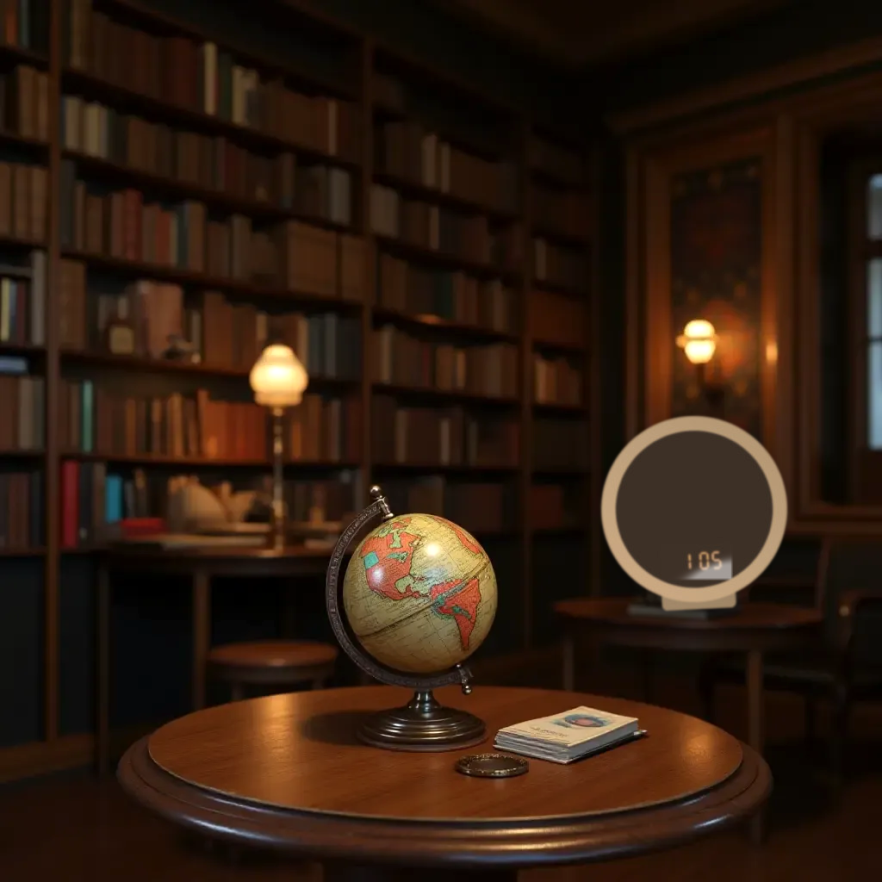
1:05
